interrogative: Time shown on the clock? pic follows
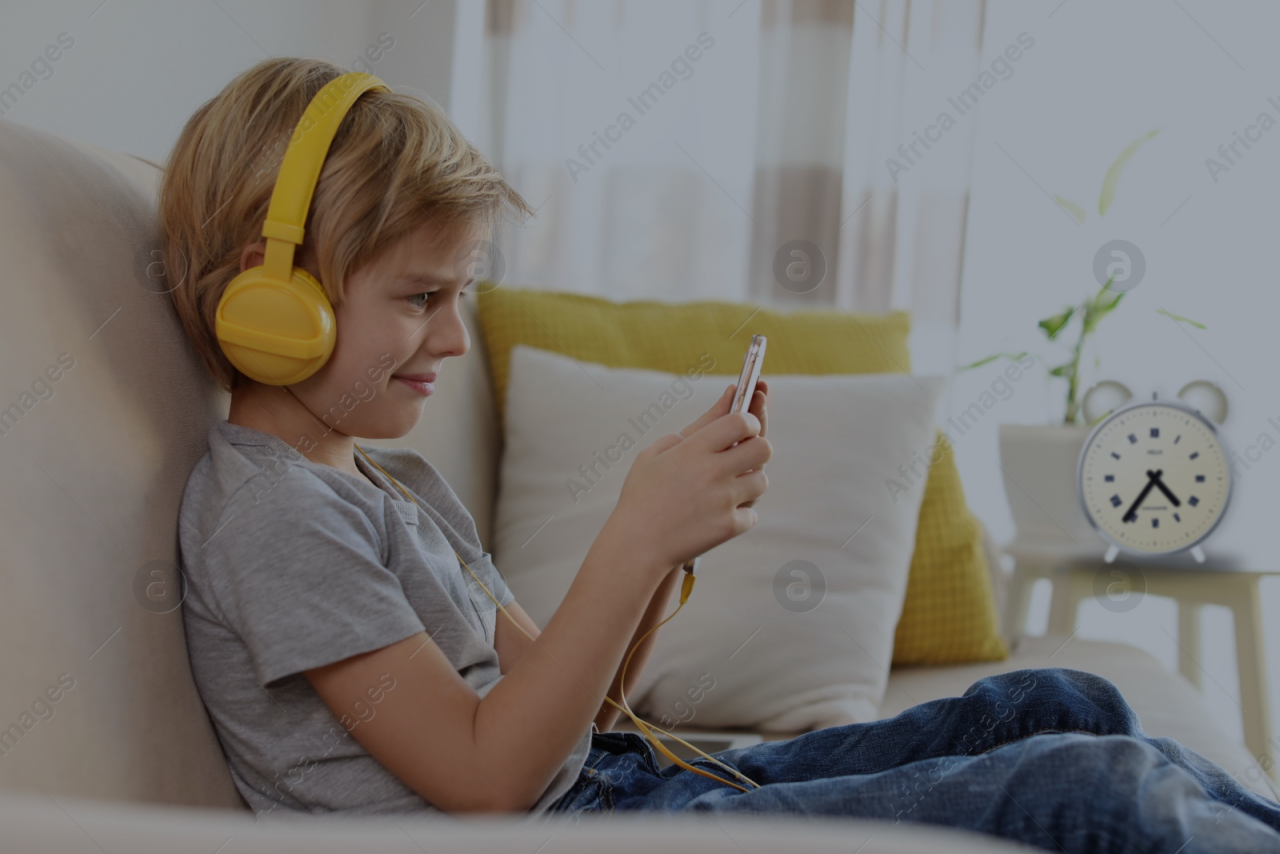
4:36
